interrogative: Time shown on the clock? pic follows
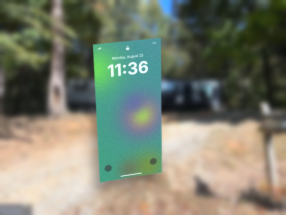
11:36
